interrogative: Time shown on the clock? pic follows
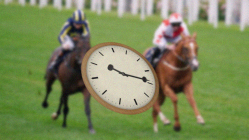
10:19
